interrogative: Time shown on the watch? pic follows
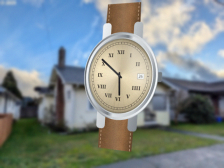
5:51
